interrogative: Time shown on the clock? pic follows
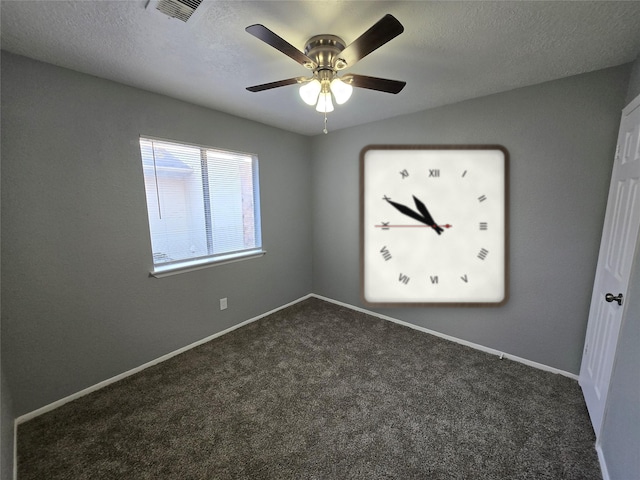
10:49:45
